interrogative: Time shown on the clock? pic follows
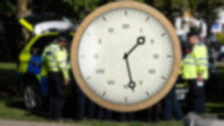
1:28
